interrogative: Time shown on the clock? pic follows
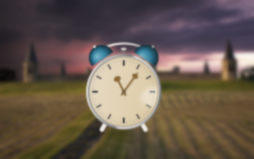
11:06
